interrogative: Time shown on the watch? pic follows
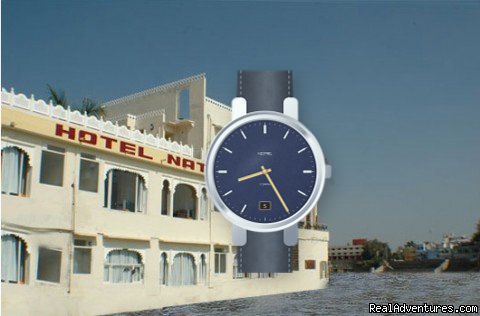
8:25
